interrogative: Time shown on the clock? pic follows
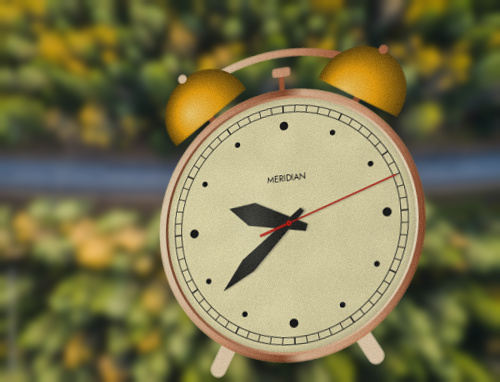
9:38:12
